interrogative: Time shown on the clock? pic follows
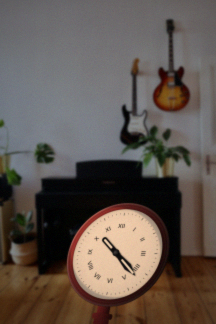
10:22
